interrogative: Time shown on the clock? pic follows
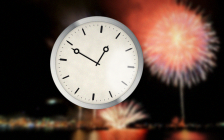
12:49
